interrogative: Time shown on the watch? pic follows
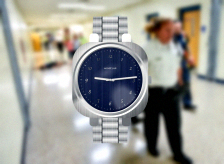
9:14
